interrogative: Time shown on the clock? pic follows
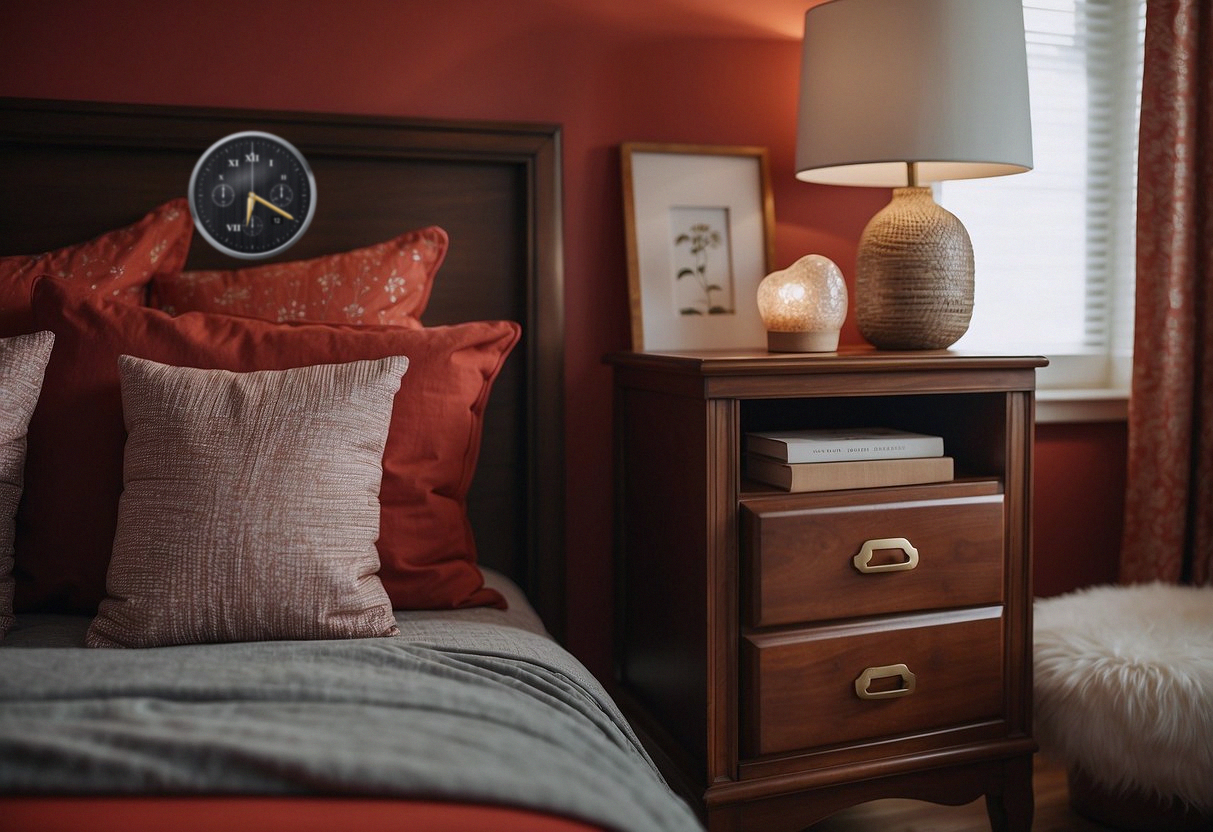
6:20
